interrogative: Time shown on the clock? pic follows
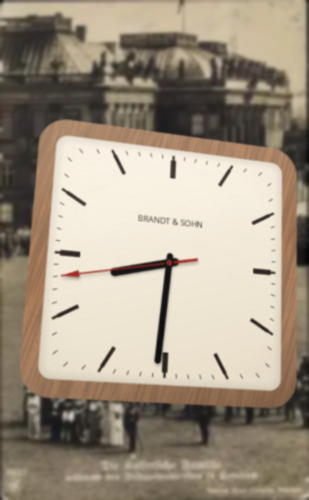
8:30:43
